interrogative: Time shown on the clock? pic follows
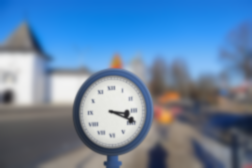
3:19
